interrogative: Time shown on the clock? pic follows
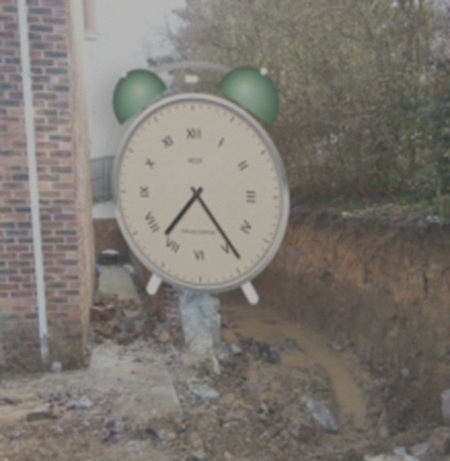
7:24
